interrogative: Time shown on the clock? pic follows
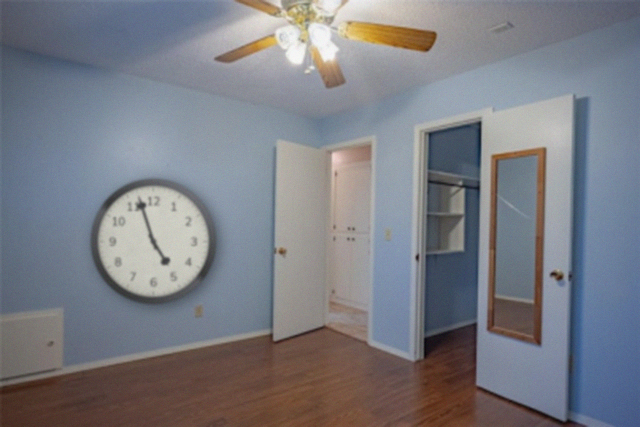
4:57
